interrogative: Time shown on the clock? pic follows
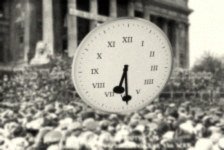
6:29
